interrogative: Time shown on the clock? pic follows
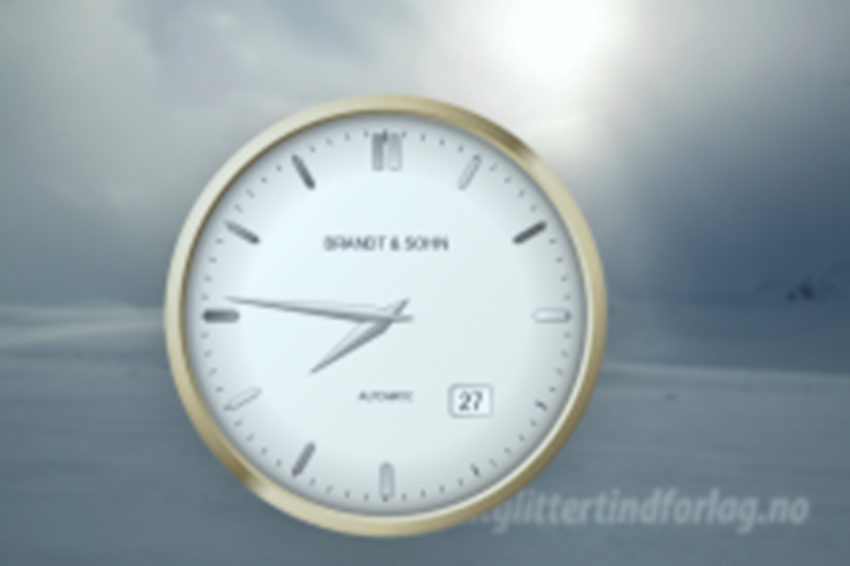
7:46
